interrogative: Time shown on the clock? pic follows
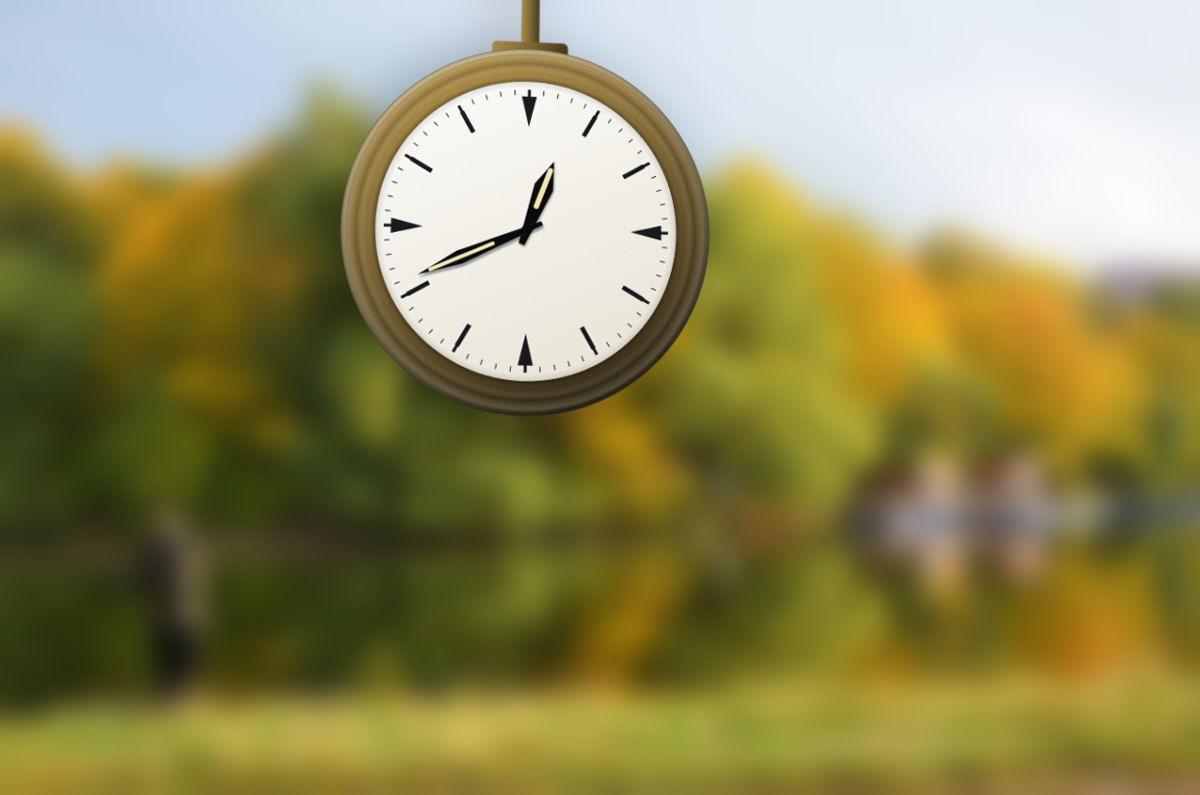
12:41
